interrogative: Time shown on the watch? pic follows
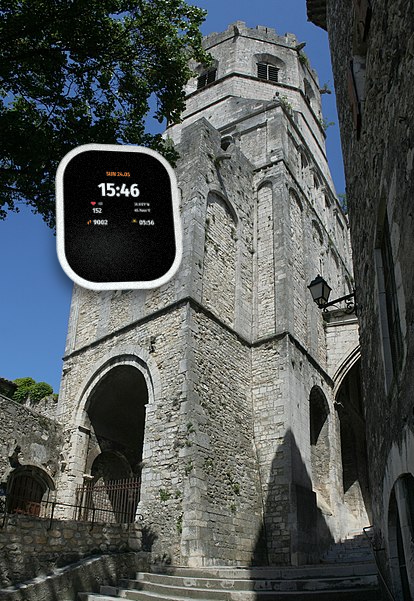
15:46
